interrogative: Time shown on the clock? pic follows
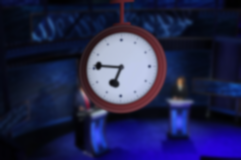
6:46
